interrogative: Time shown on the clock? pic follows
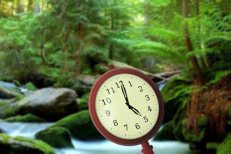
5:01
